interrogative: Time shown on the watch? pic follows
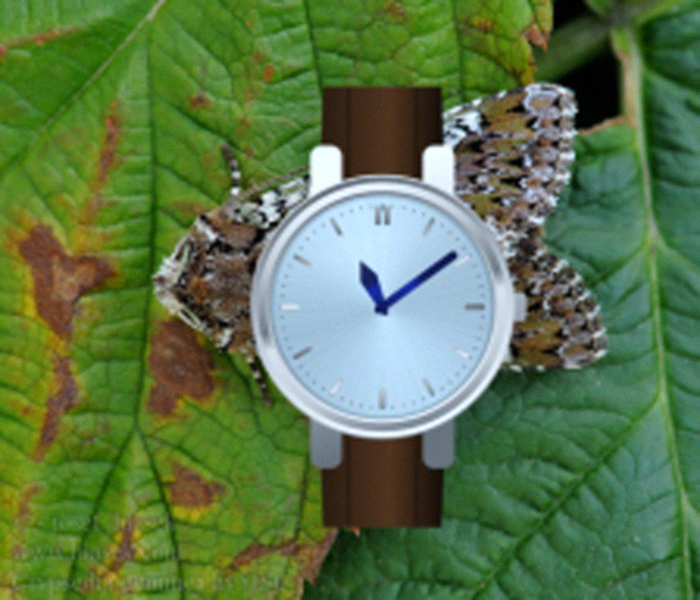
11:09
